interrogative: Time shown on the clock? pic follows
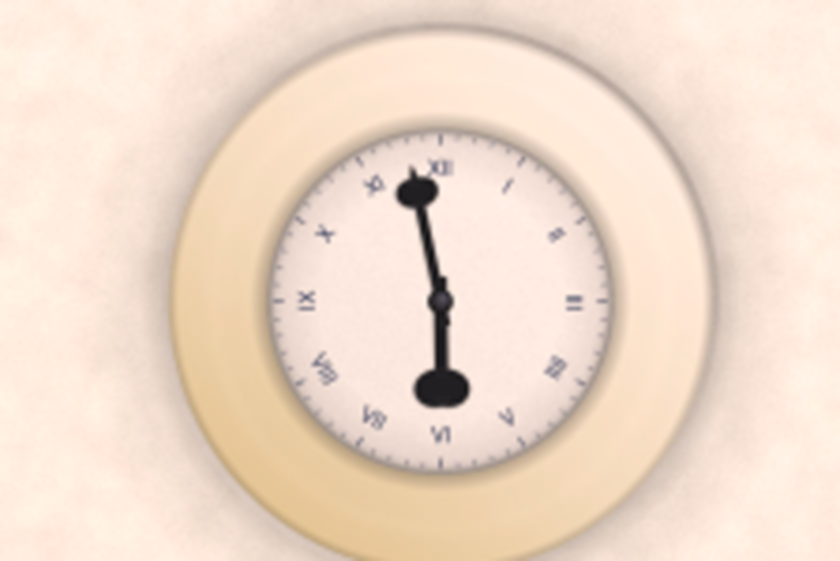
5:58
